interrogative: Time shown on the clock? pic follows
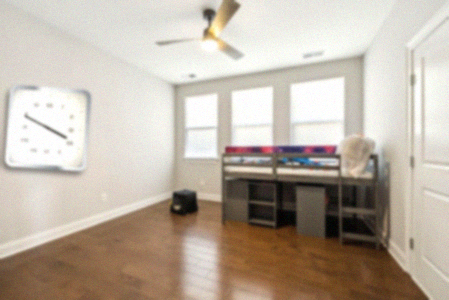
3:49
